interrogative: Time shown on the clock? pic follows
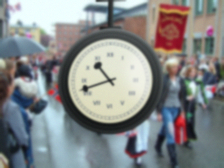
10:42
